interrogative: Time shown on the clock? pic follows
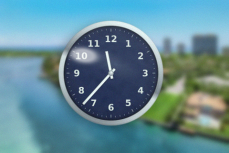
11:37
